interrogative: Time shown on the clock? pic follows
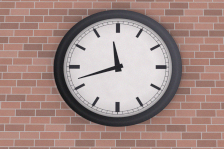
11:42
